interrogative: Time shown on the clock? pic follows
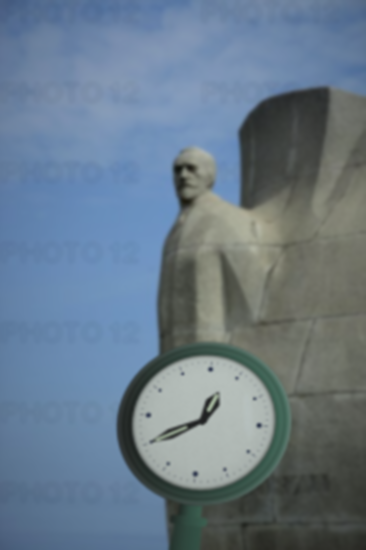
12:40
